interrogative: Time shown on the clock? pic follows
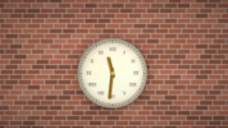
11:31
